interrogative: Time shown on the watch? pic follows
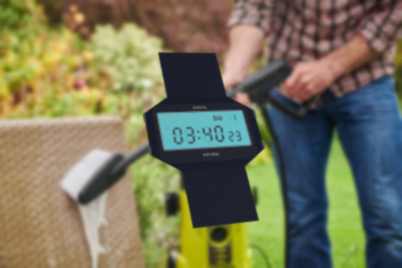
3:40:23
